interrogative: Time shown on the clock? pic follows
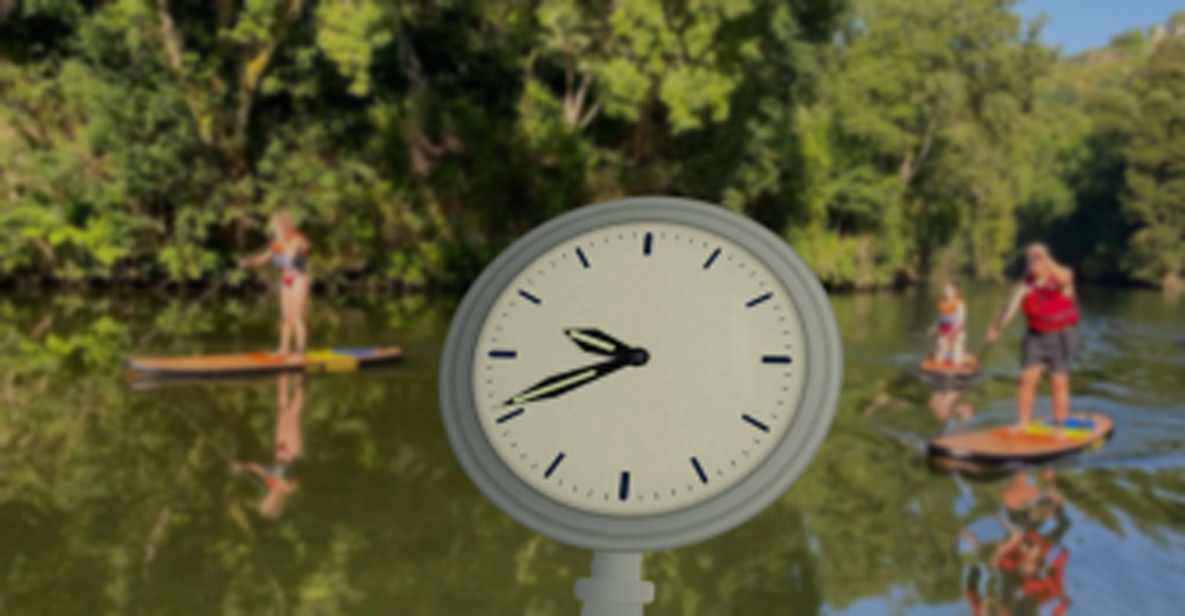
9:41
